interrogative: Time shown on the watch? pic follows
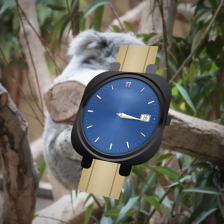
3:16
